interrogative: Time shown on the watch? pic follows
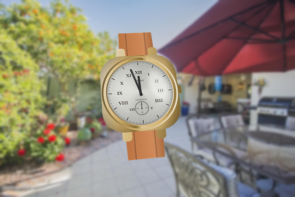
11:57
